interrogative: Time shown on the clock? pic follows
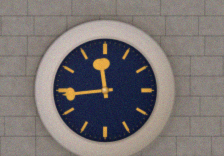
11:44
